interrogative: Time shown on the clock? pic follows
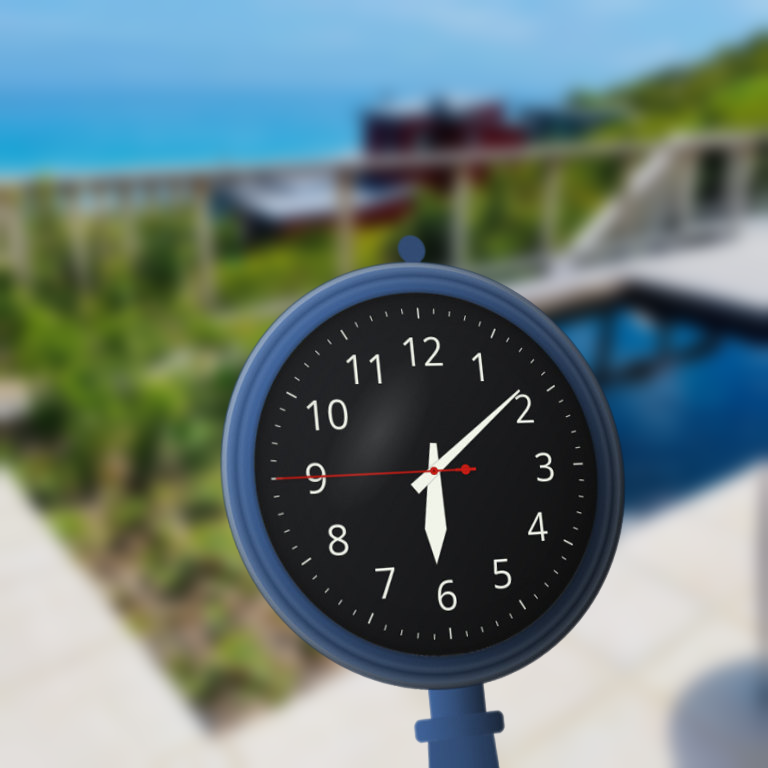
6:08:45
